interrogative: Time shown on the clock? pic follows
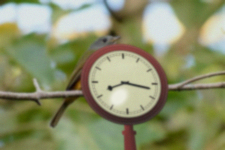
8:17
